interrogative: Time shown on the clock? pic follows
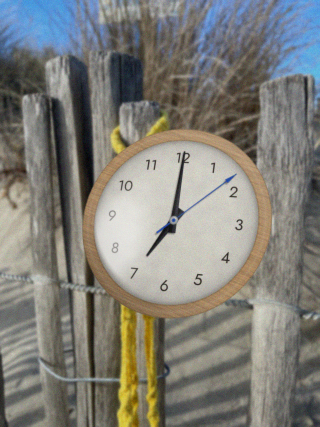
7:00:08
